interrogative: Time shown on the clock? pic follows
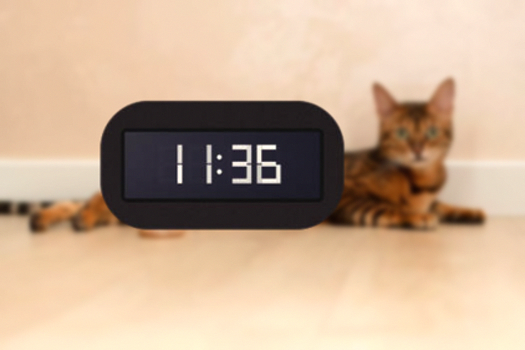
11:36
